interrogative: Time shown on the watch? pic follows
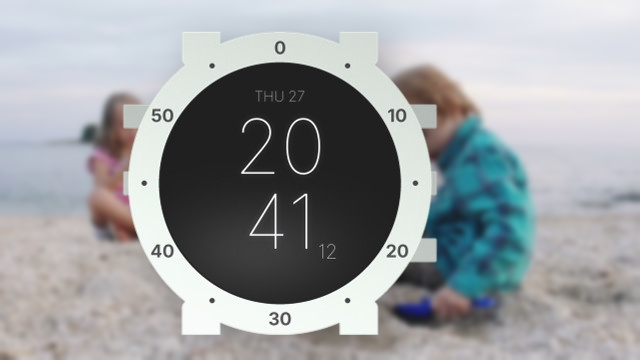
20:41:12
